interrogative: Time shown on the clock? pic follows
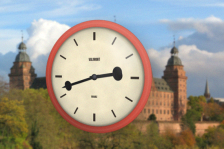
2:42
